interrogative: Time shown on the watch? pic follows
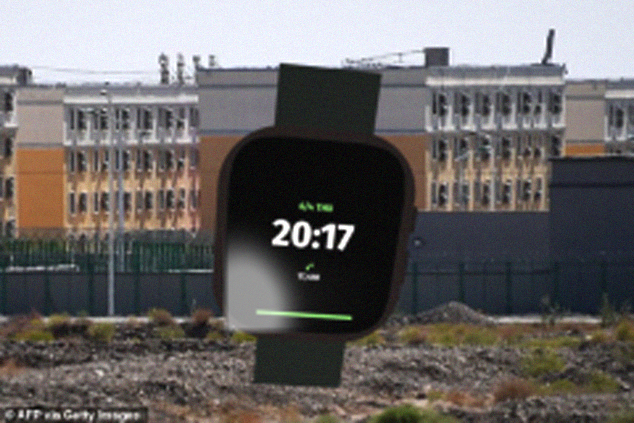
20:17
